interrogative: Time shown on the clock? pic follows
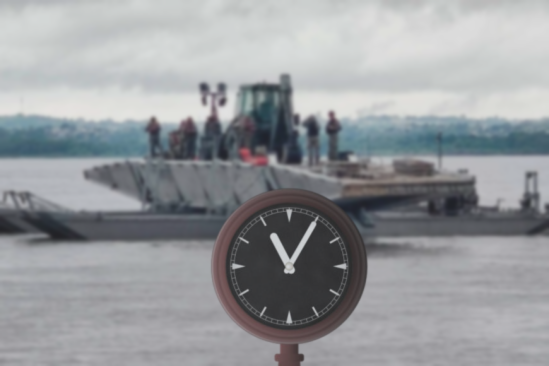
11:05
